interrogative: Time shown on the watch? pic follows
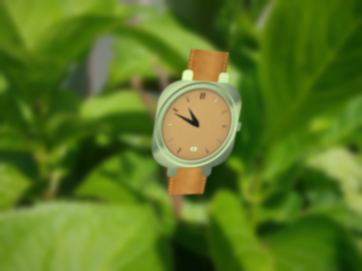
10:49
